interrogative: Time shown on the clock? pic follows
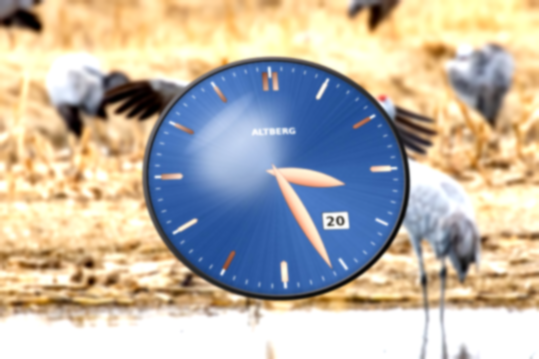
3:26
